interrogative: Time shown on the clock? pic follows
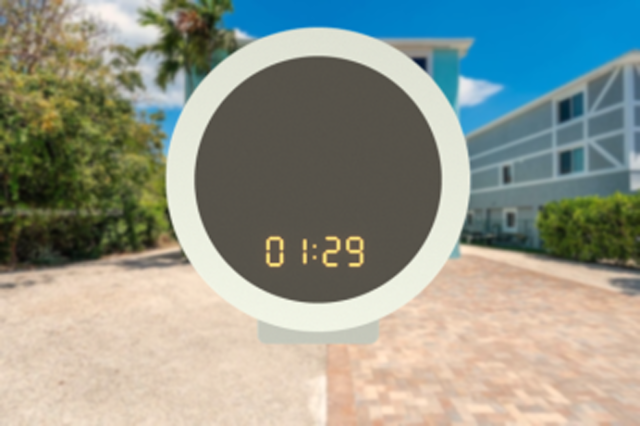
1:29
